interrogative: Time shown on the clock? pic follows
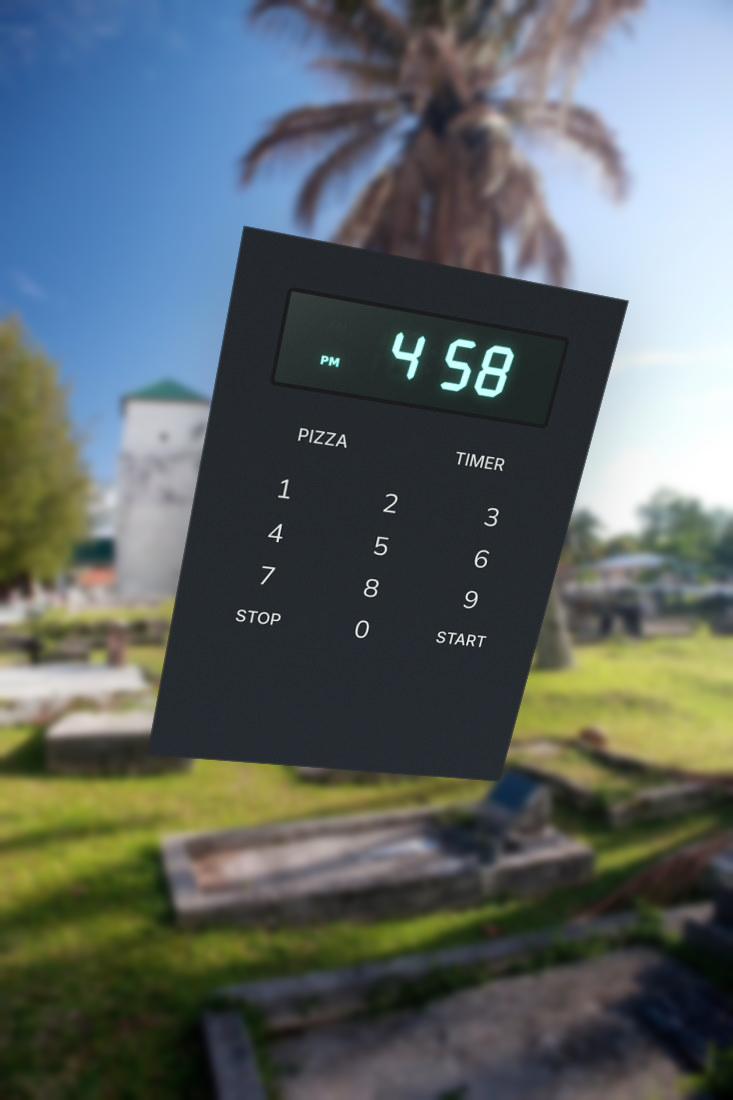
4:58
